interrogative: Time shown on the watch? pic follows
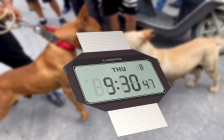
9:30:47
